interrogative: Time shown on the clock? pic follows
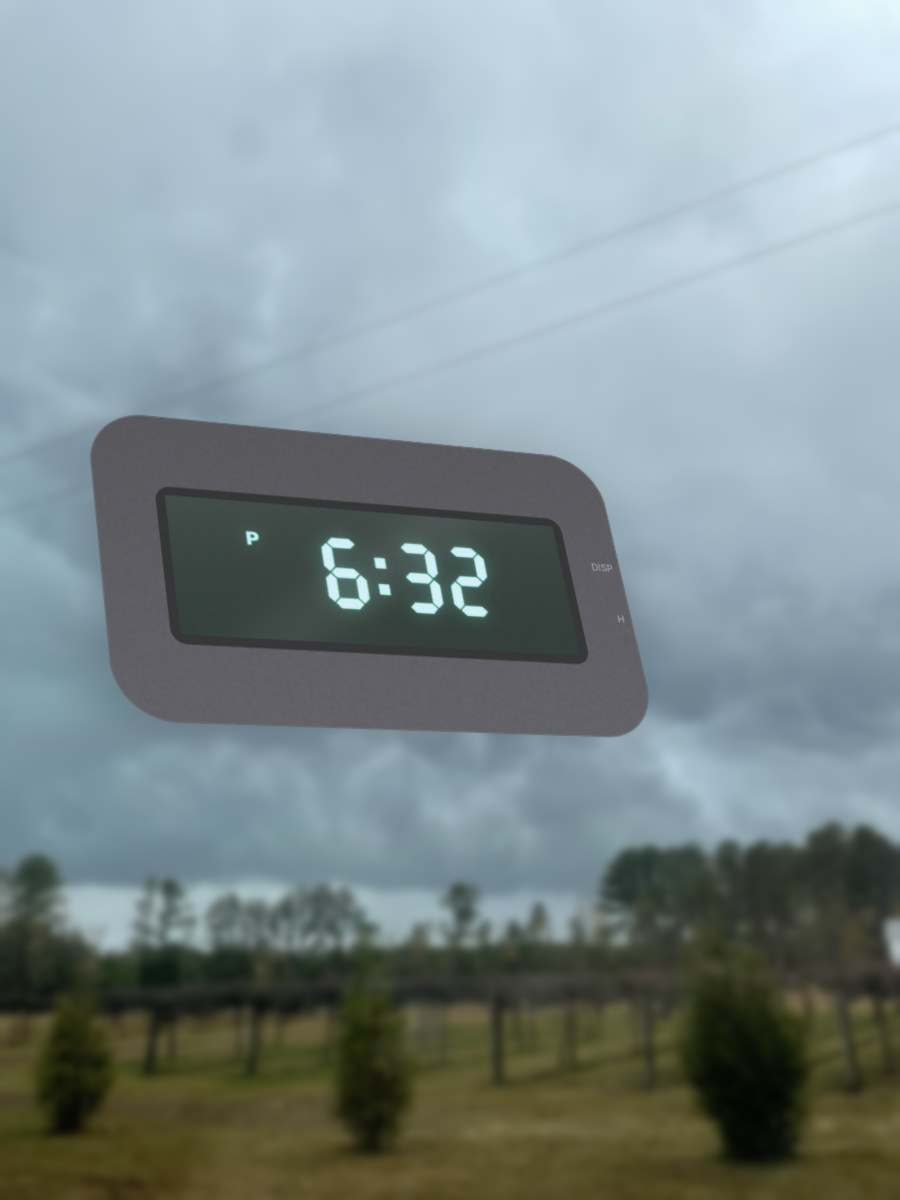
6:32
